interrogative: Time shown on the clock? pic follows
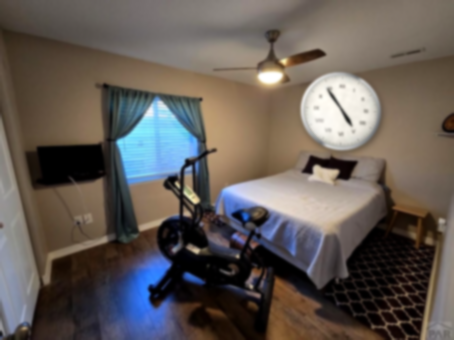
4:54
